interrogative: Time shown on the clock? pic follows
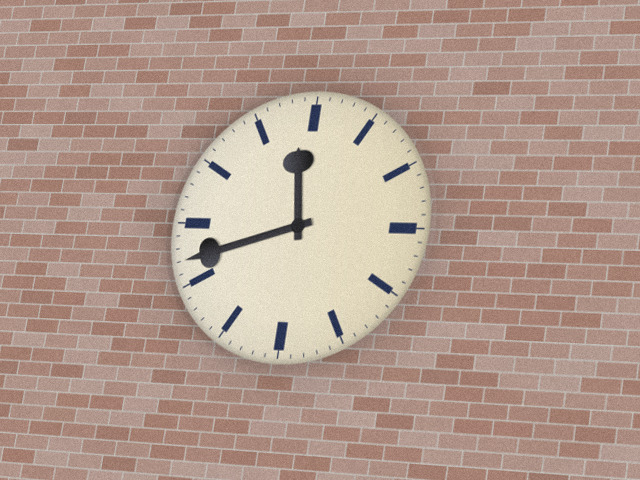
11:42
